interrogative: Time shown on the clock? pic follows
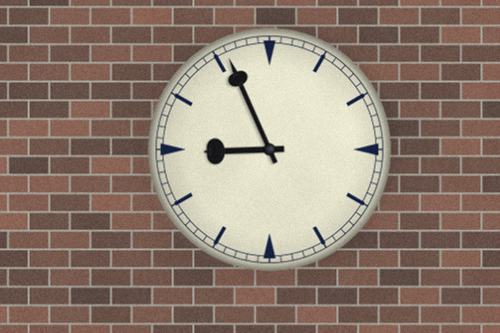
8:56
